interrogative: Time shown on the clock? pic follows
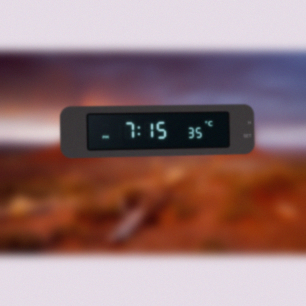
7:15
